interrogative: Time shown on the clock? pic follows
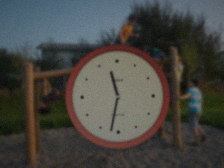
11:32
